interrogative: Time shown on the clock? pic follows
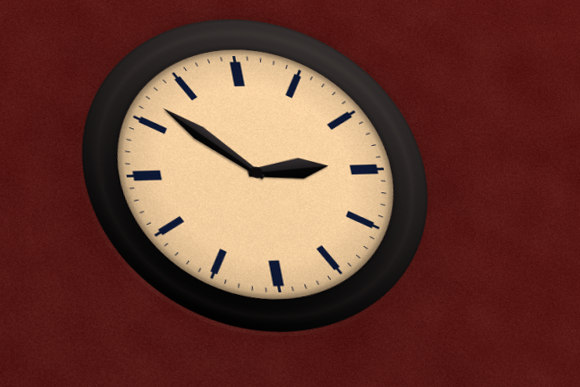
2:52
